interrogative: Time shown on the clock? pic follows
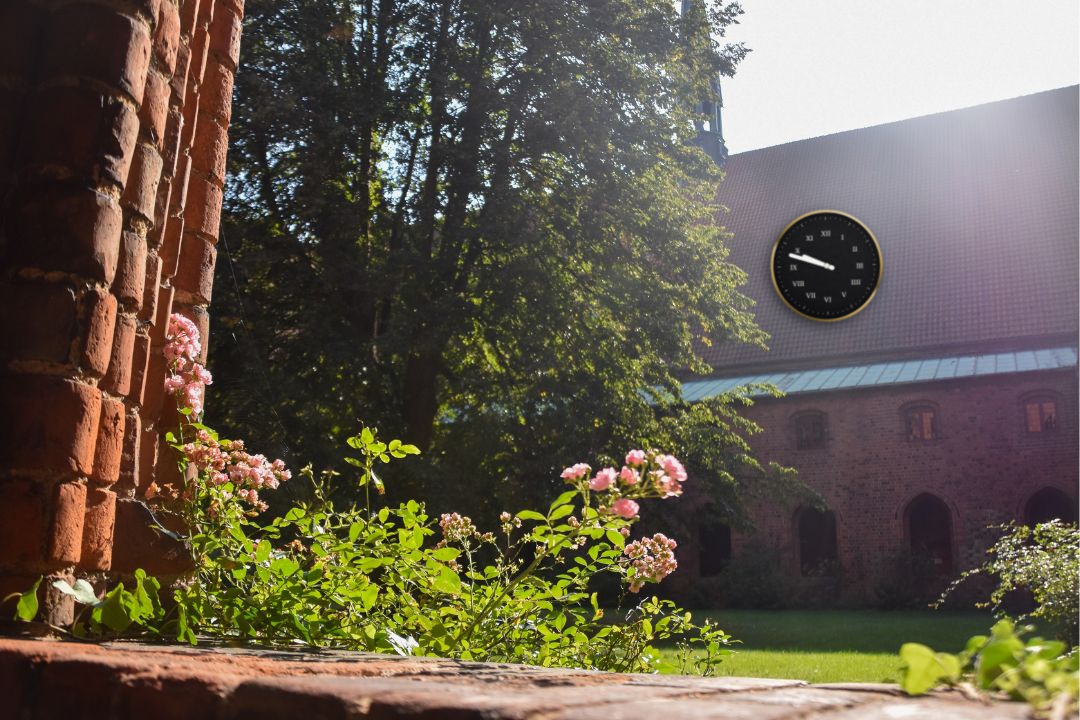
9:48
